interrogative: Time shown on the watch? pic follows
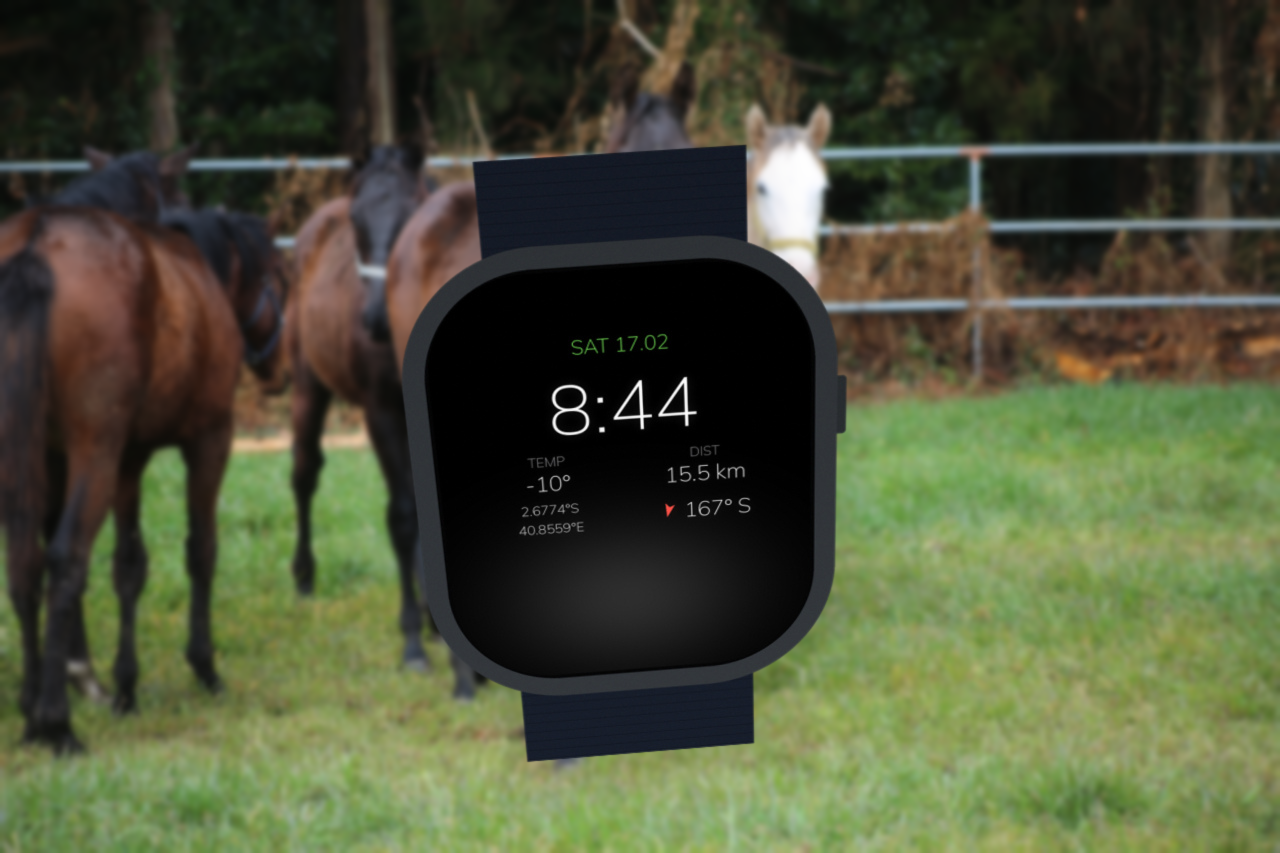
8:44
